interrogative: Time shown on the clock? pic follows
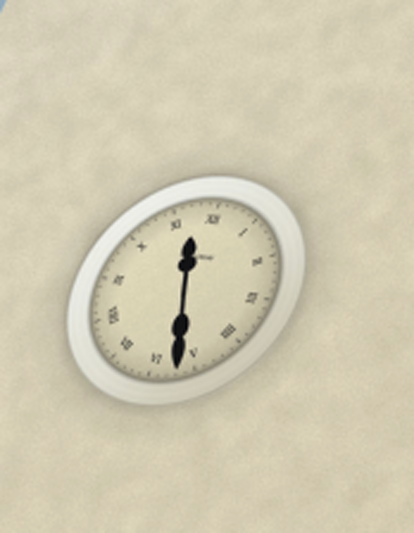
11:27
